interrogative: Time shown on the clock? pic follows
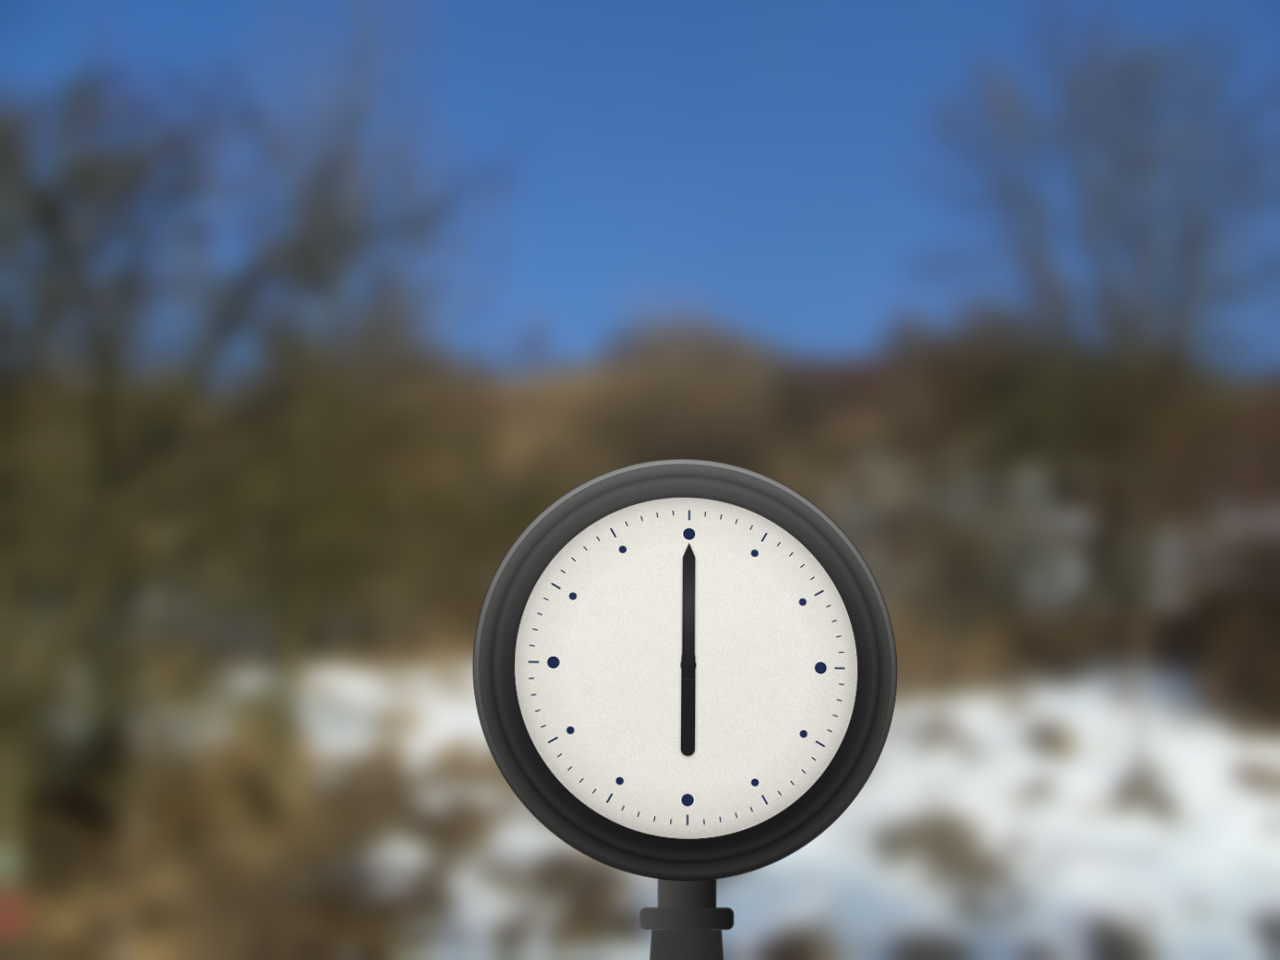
6:00
